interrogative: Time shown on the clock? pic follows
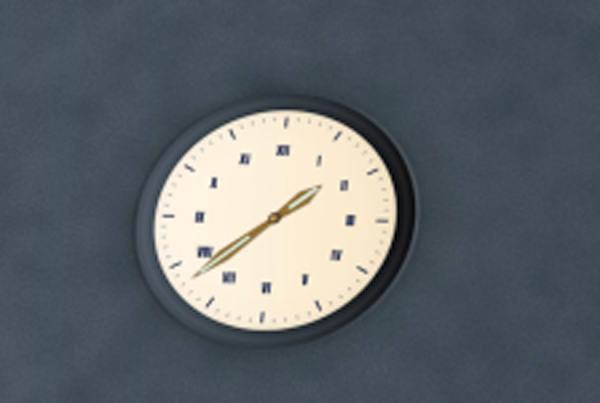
1:38
